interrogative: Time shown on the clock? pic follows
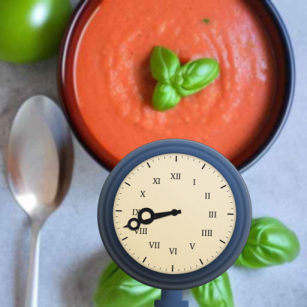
8:42
